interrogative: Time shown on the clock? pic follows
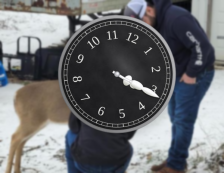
3:16
